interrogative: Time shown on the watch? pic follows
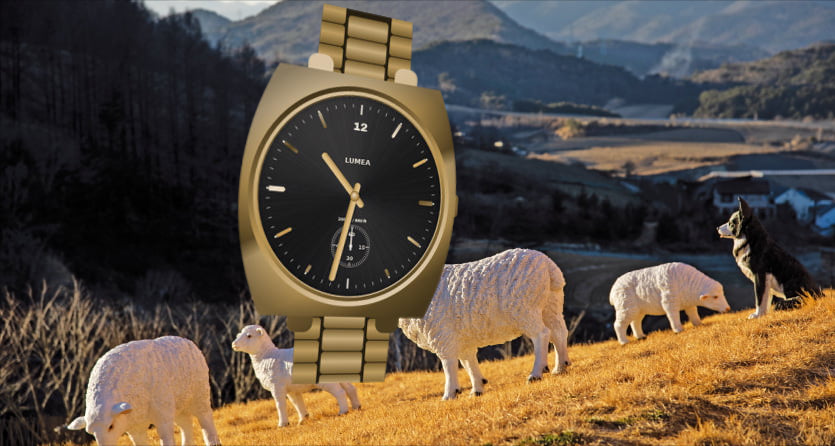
10:32
